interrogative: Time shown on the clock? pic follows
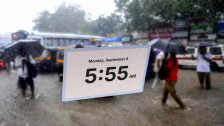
5:55
